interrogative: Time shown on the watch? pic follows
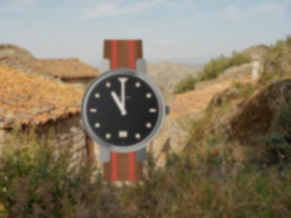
11:00
